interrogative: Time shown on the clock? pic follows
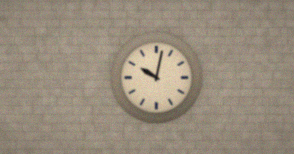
10:02
